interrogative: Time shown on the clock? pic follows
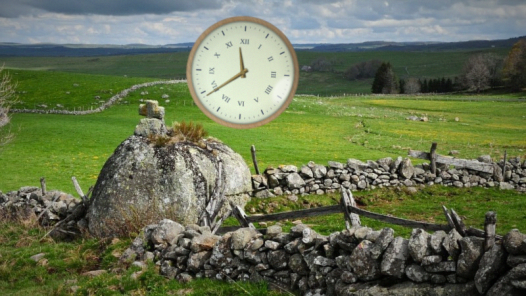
11:39
